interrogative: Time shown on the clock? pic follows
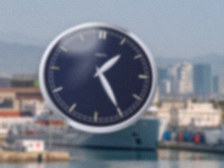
1:25
